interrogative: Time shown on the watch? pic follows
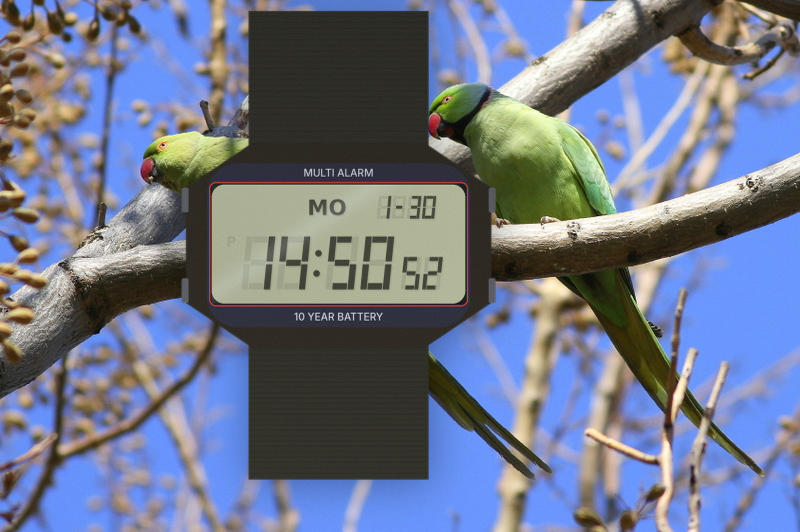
14:50:52
